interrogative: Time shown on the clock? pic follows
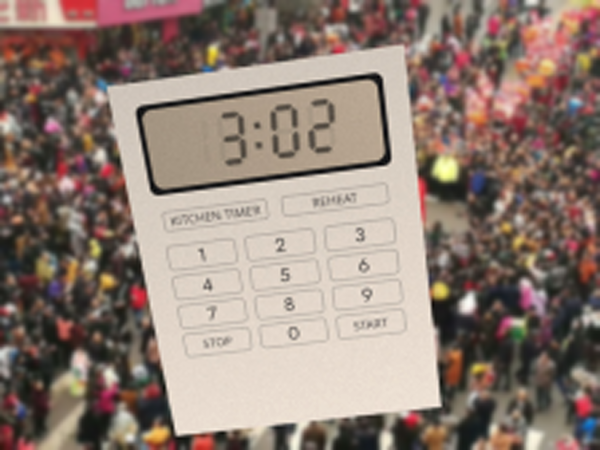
3:02
